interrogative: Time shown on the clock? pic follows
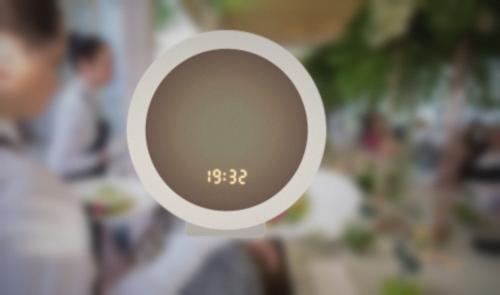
19:32
